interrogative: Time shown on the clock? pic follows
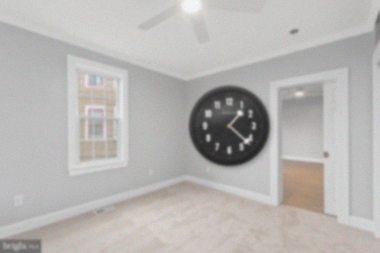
1:22
